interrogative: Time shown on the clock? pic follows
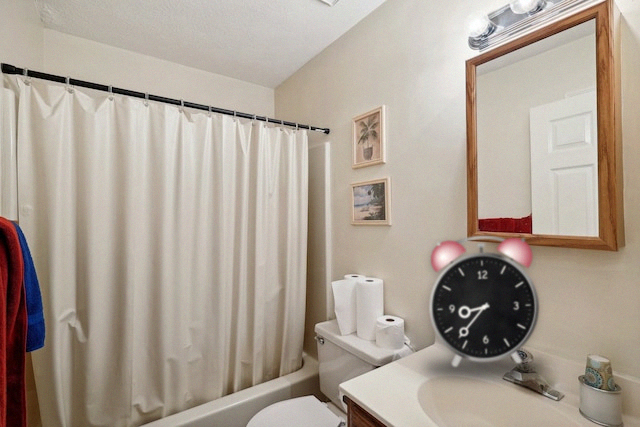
8:37
